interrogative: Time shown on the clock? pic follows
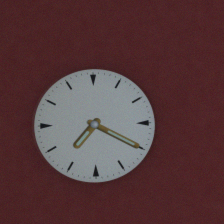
7:20
